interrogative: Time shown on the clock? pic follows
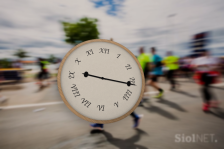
9:16
